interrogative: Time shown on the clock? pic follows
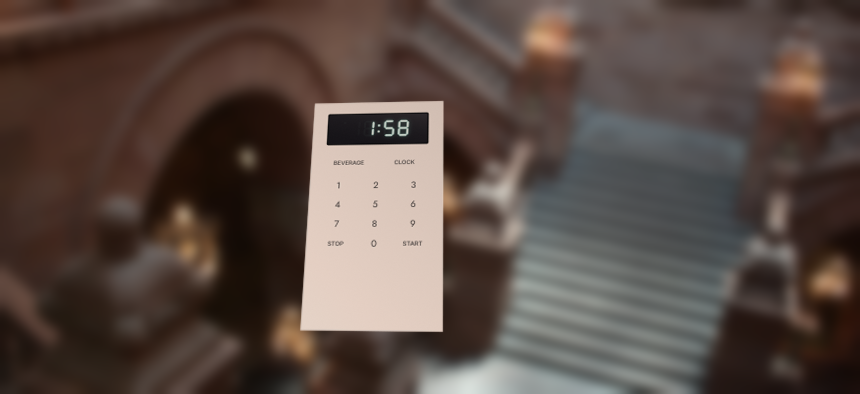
1:58
